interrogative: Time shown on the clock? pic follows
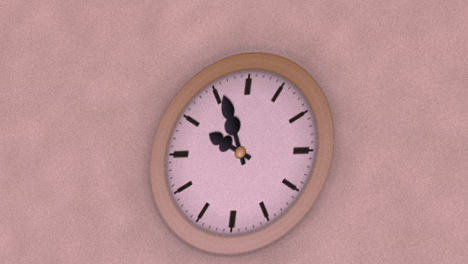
9:56
